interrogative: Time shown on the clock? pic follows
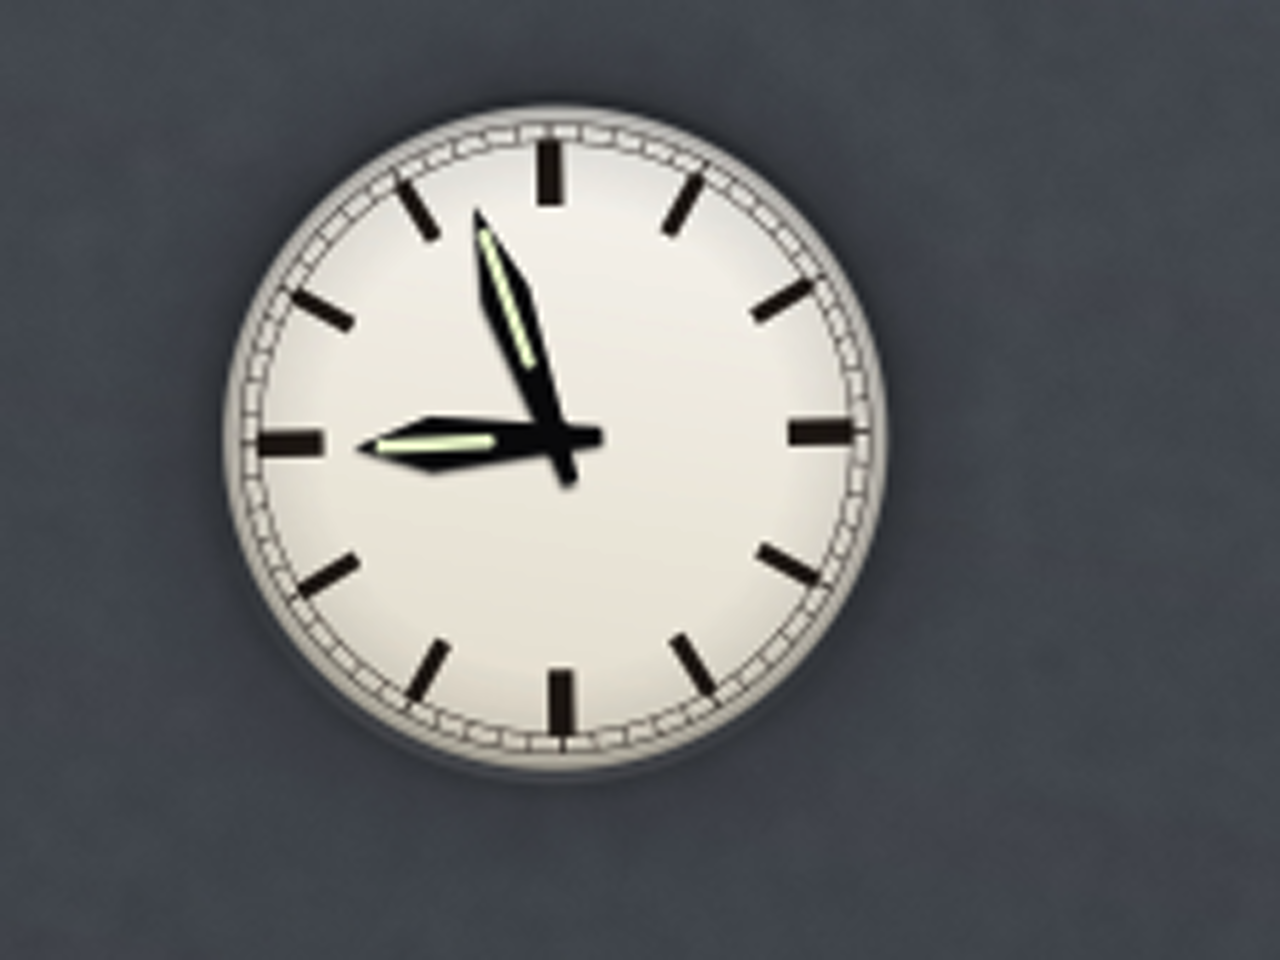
8:57
